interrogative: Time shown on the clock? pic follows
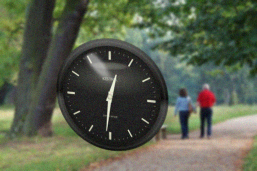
12:31
